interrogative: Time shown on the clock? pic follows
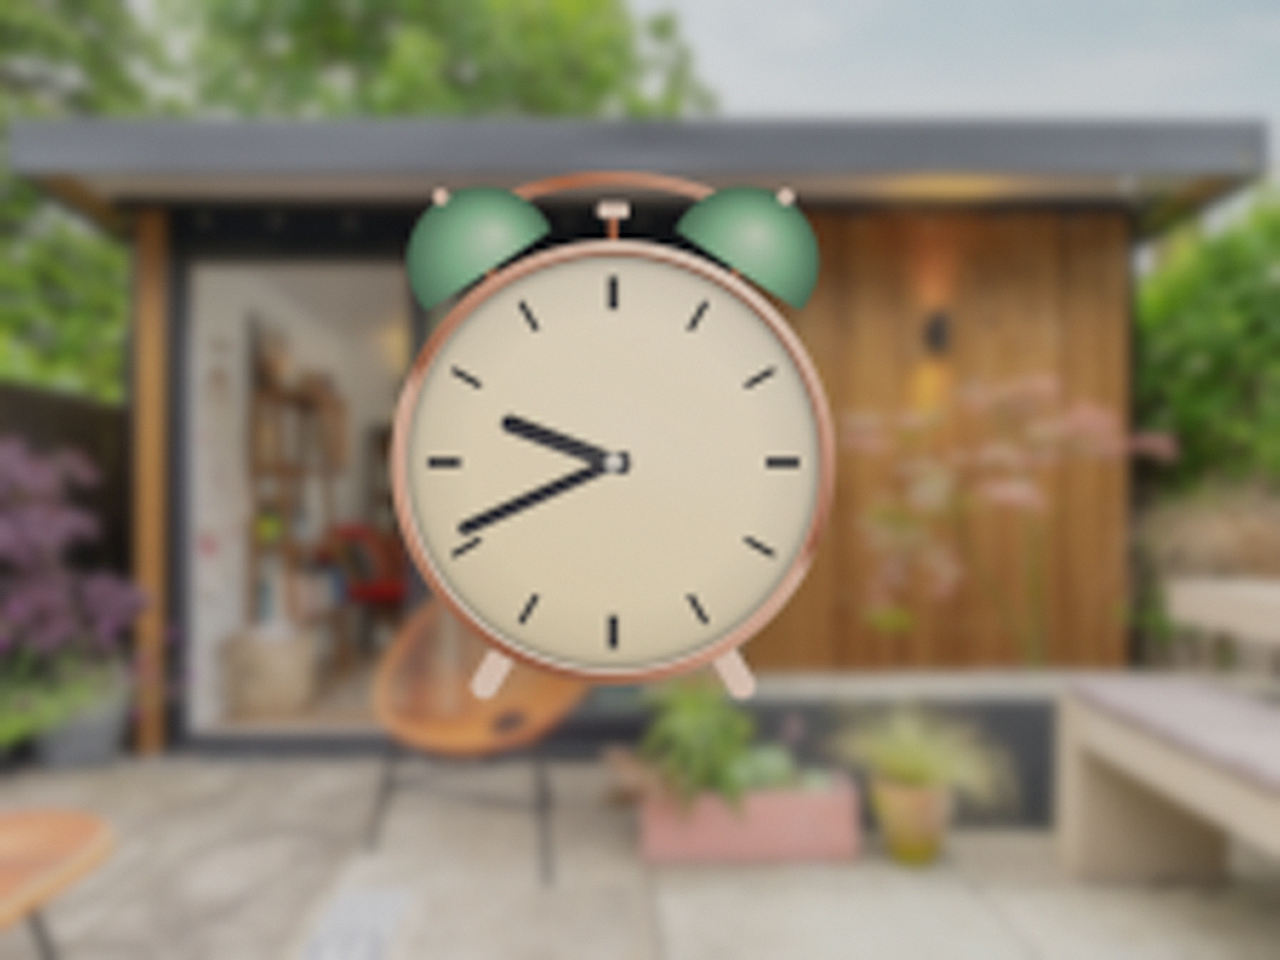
9:41
